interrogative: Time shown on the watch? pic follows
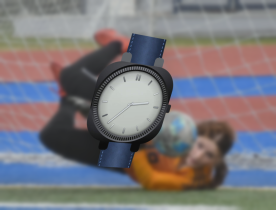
2:37
